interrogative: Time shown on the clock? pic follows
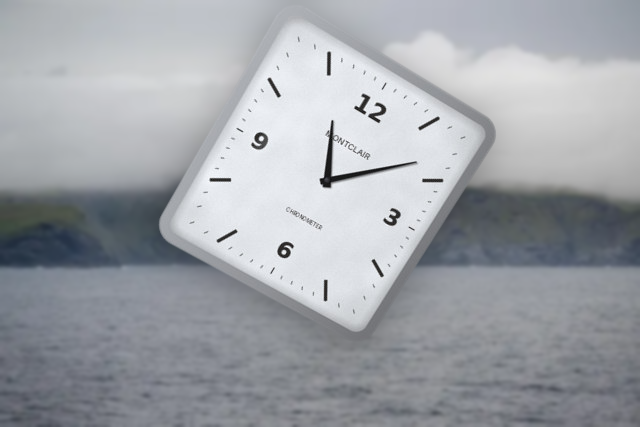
11:08
